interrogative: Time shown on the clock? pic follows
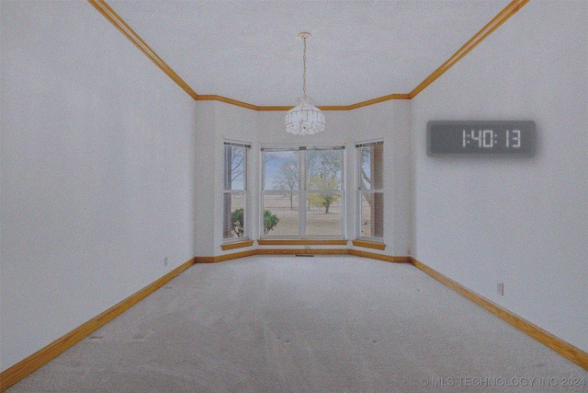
1:40:13
